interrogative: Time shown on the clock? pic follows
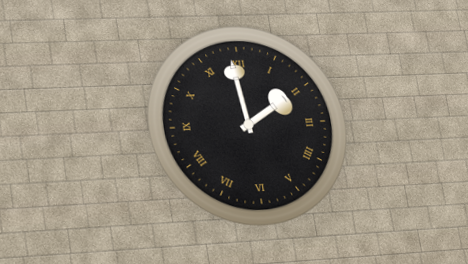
1:59
